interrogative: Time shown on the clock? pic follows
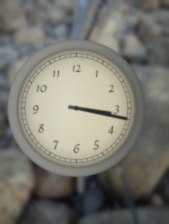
3:17
